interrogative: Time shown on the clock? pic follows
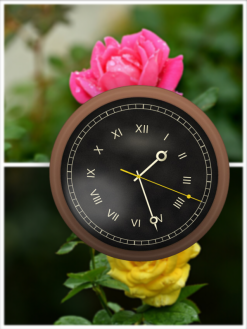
1:26:18
